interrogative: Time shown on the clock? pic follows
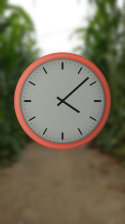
4:08
